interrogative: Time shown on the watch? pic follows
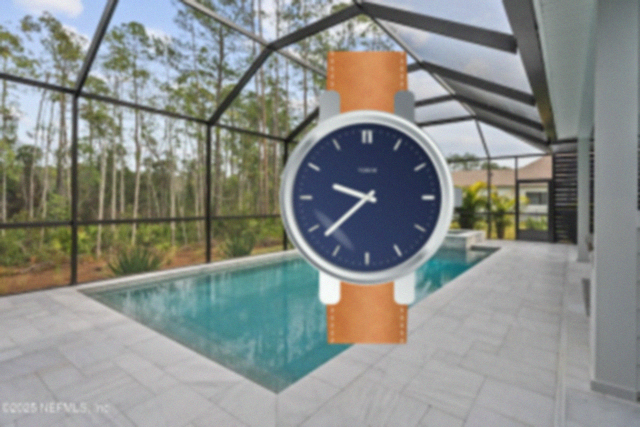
9:38
